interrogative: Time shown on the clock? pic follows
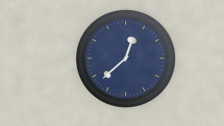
12:38
